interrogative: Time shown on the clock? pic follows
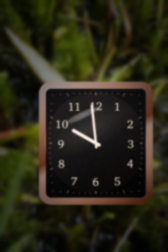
9:59
